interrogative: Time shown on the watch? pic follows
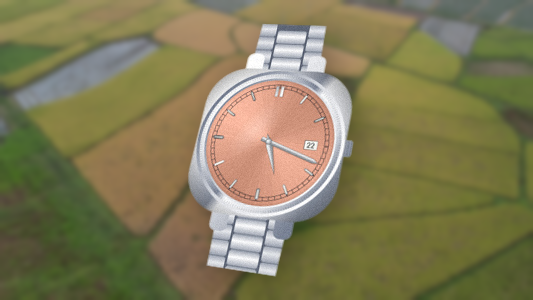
5:18
